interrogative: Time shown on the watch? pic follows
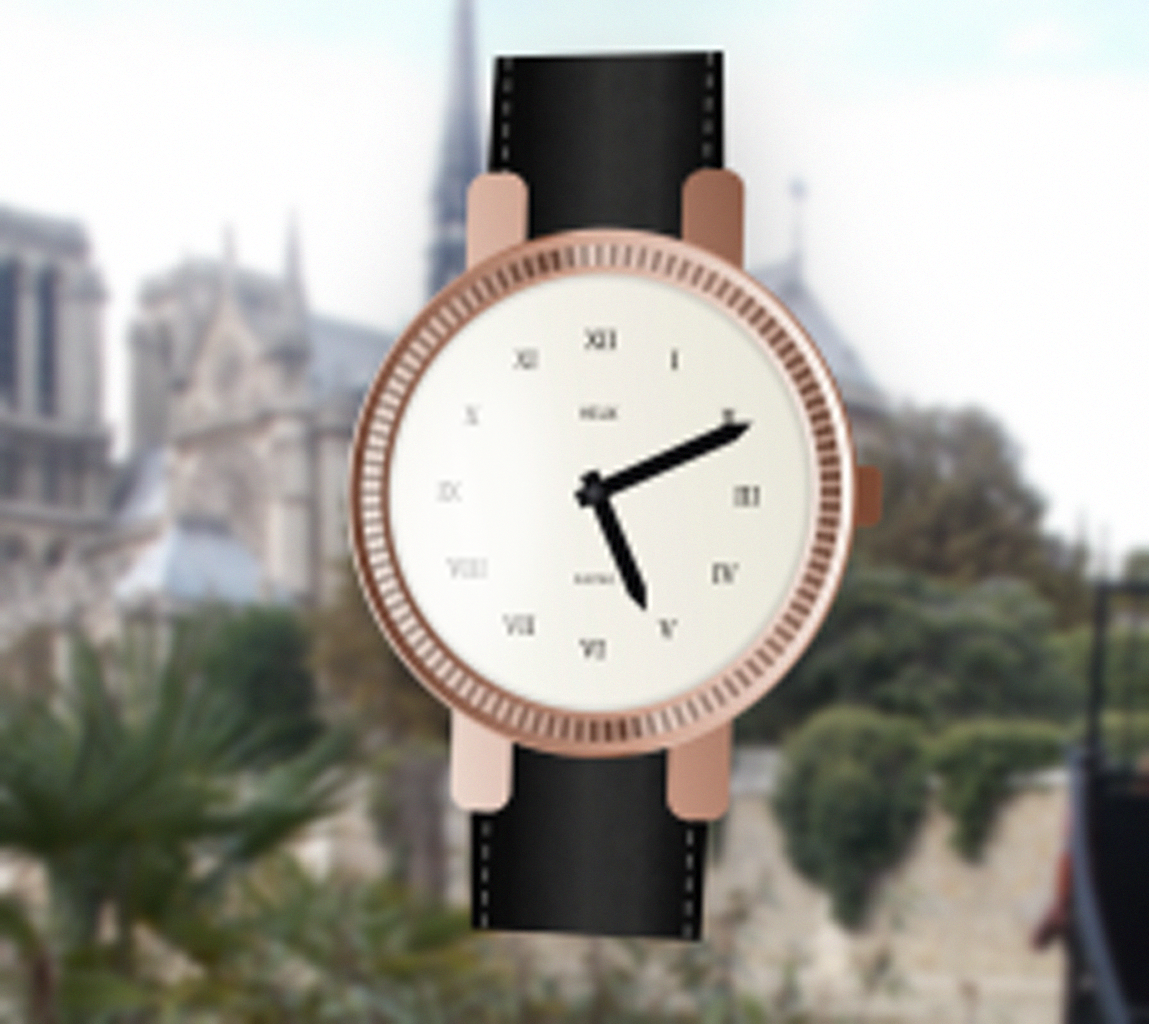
5:11
